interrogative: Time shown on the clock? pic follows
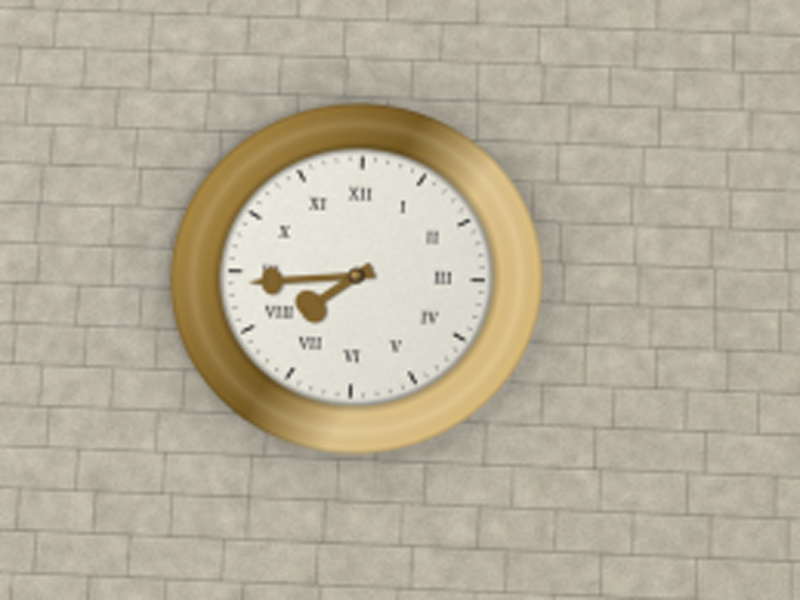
7:44
